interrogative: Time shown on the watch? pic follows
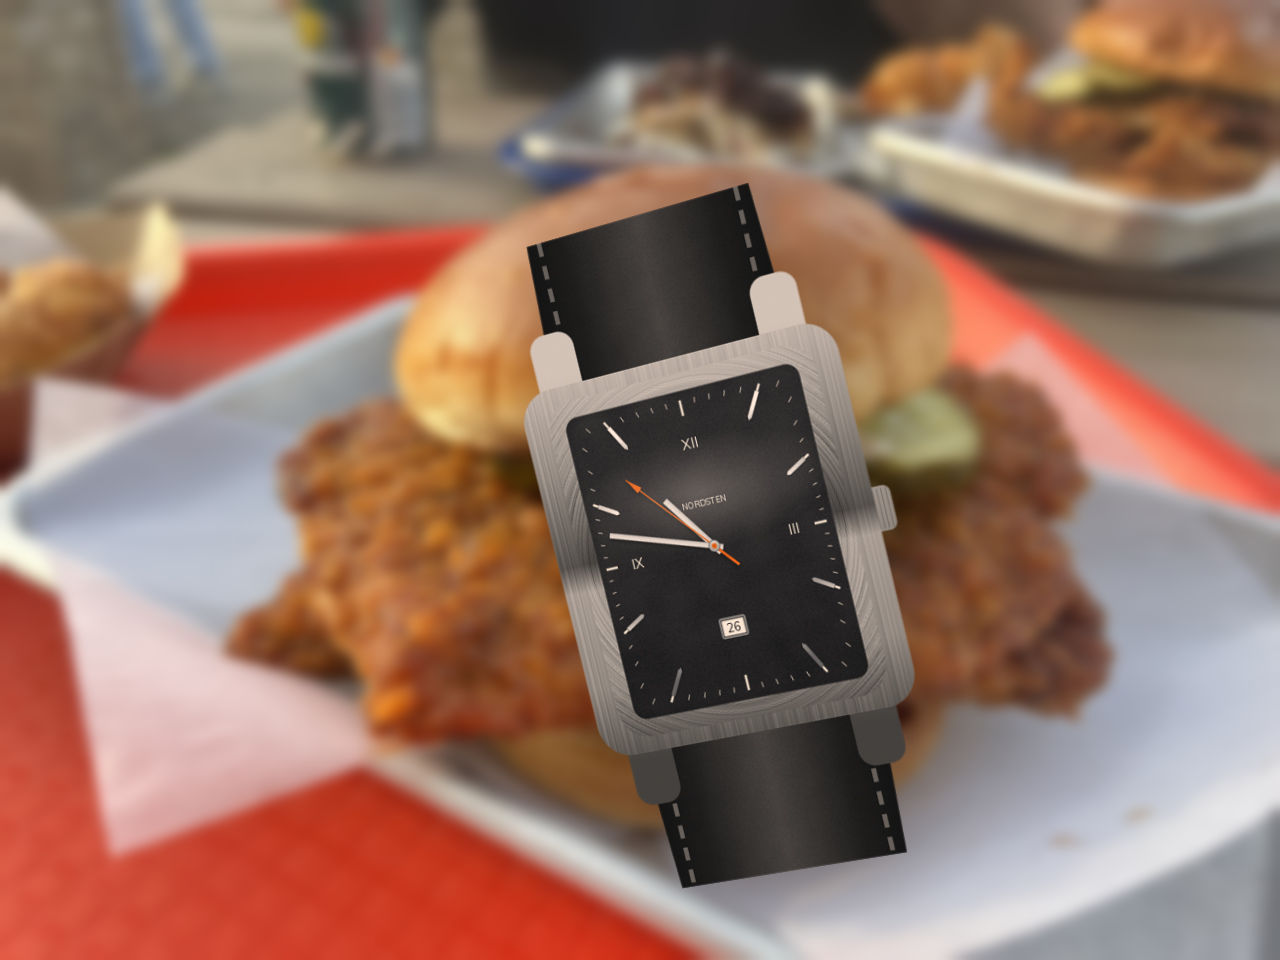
10:47:53
